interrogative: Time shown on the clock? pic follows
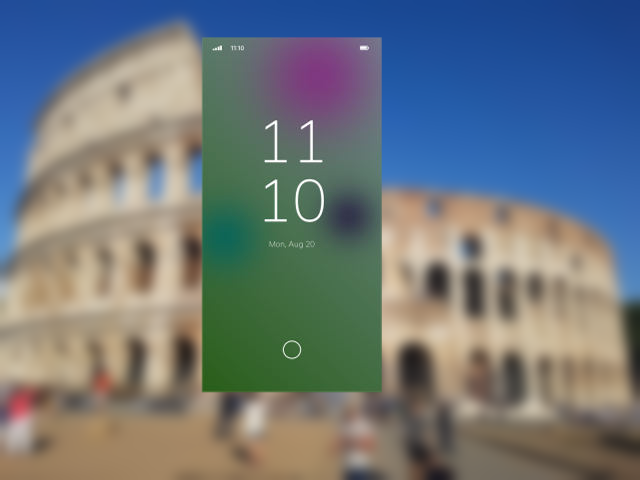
11:10
